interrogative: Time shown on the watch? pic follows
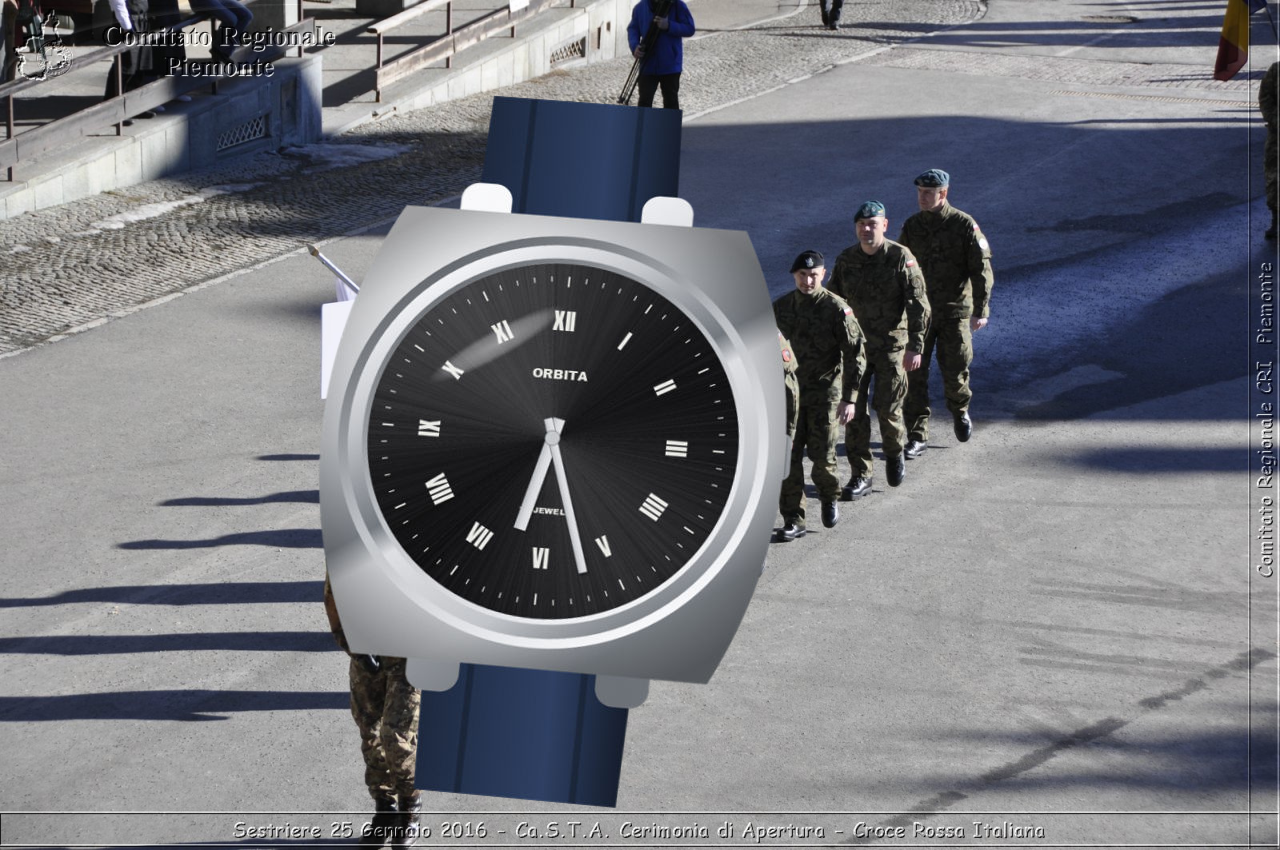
6:27
